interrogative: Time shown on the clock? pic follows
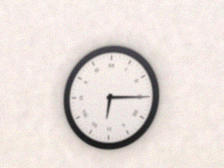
6:15
